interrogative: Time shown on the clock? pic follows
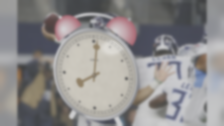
8:01
